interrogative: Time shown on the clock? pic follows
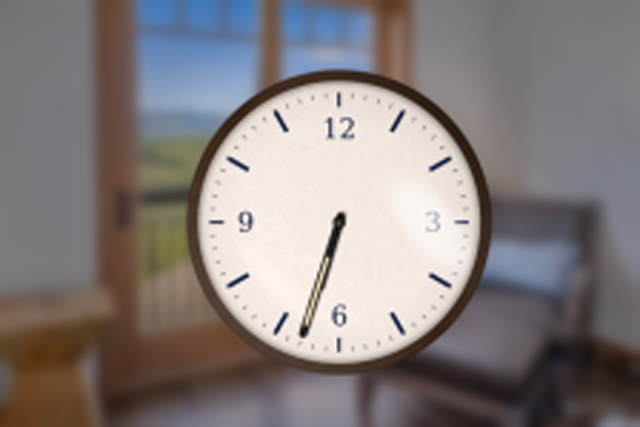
6:33
